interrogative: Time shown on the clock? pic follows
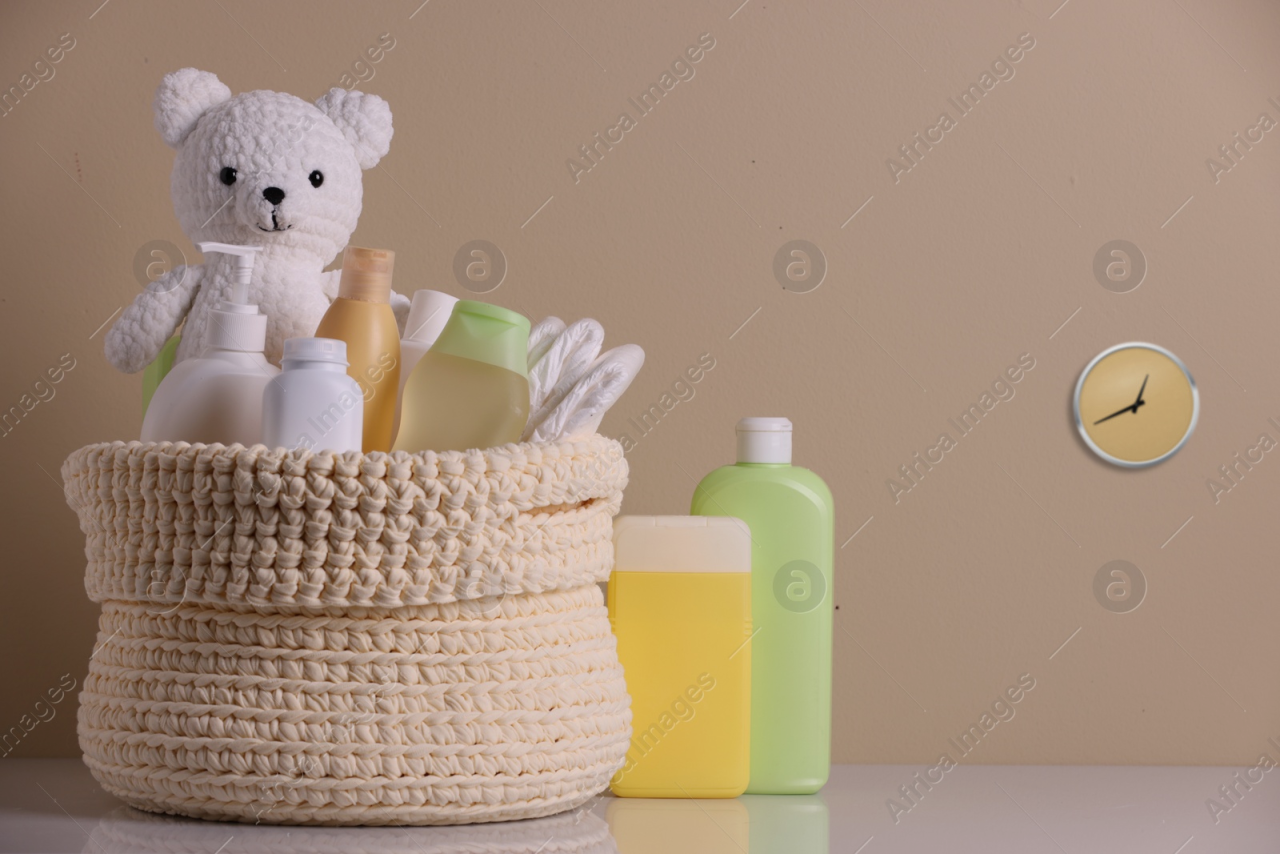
12:41
